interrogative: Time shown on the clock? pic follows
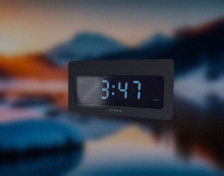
3:47
